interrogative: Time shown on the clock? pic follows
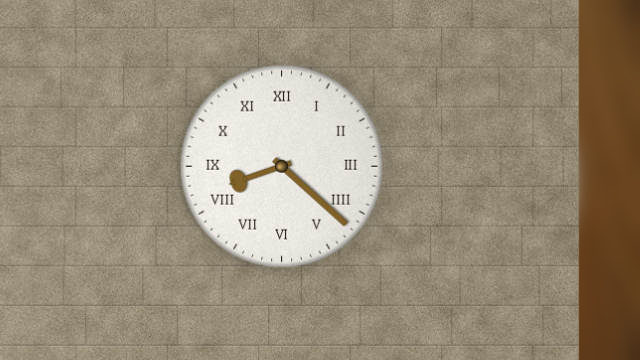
8:22
